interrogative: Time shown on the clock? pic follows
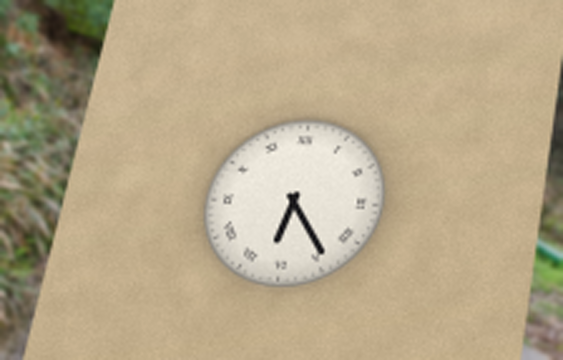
6:24
